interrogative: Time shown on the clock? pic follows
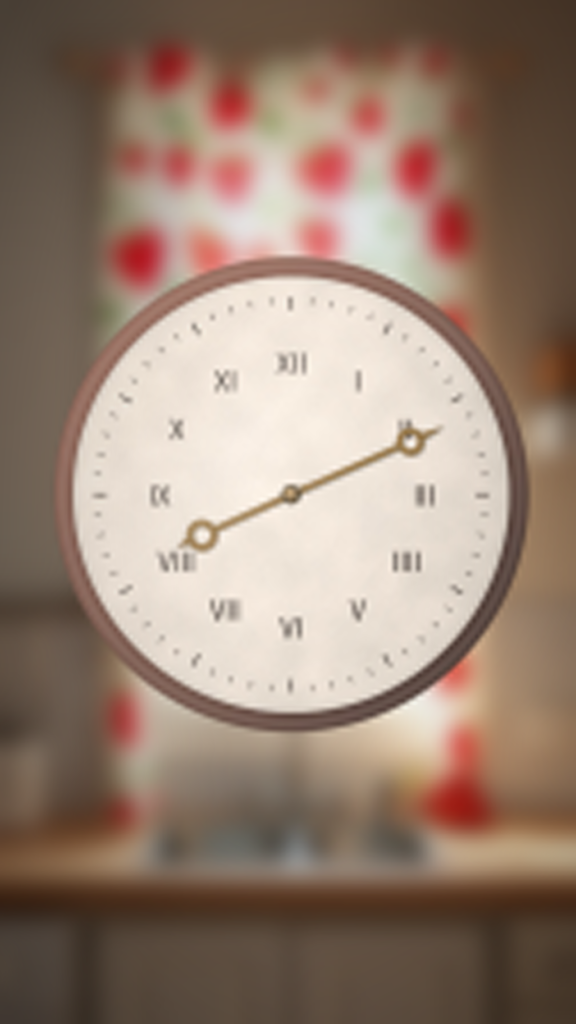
8:11
